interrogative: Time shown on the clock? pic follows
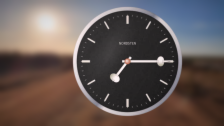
7:15
